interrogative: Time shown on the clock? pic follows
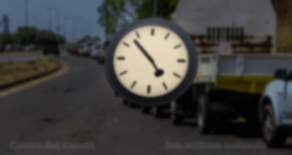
4:53
